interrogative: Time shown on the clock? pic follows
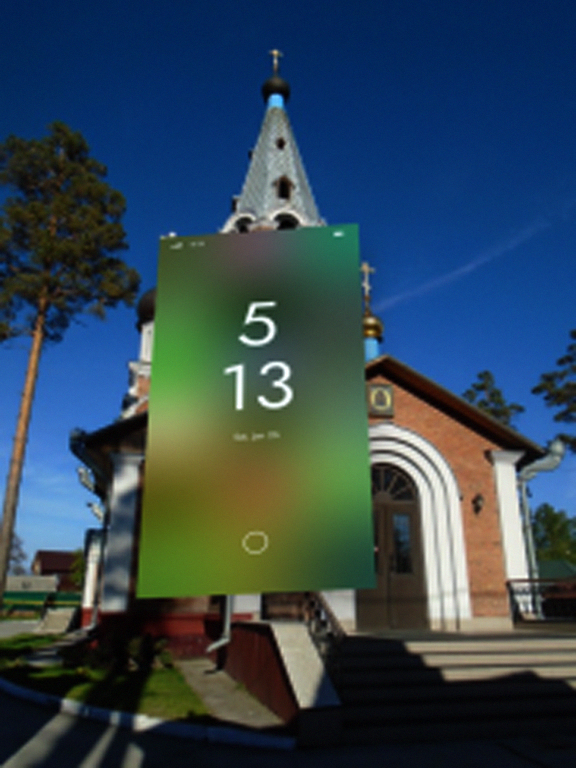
5:13
